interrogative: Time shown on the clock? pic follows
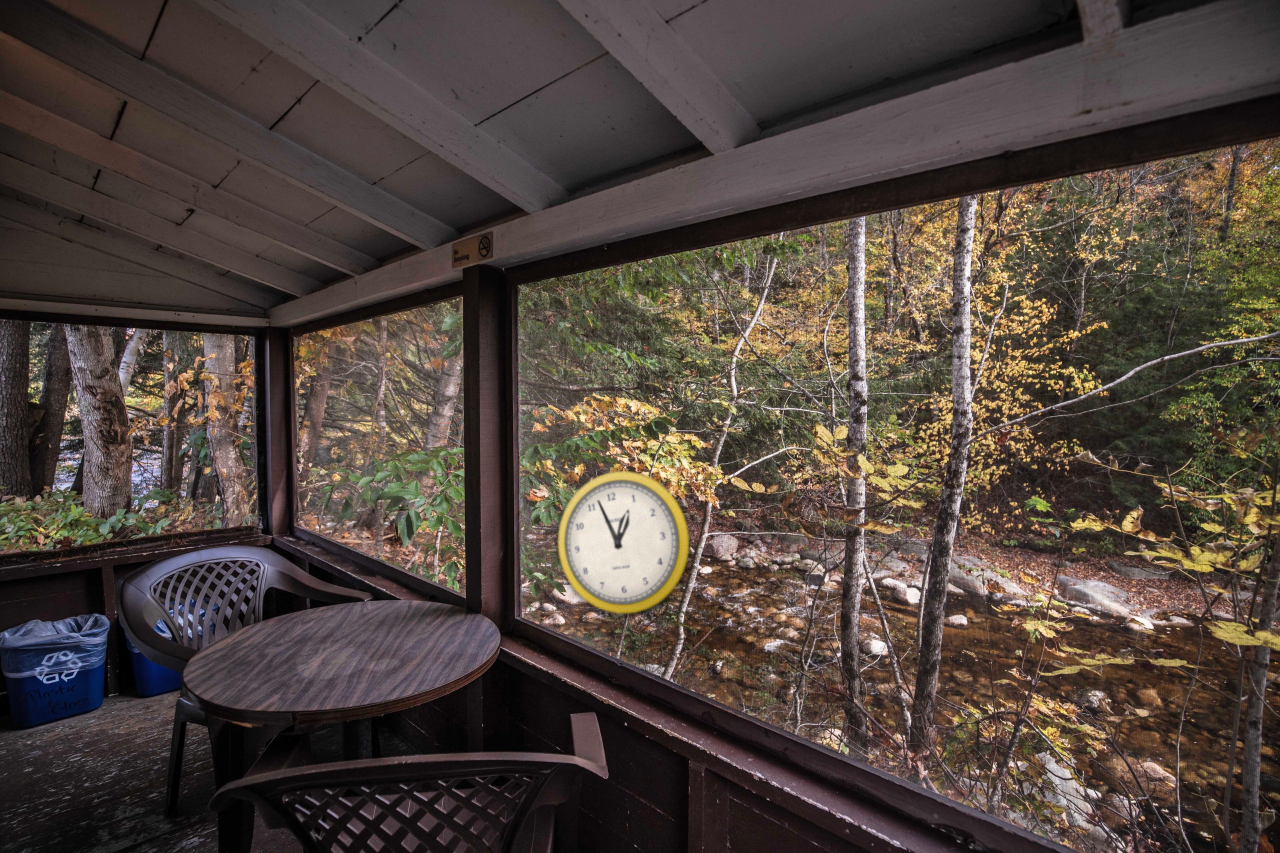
12:57
